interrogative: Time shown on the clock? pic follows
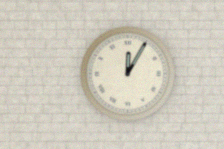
12:05
